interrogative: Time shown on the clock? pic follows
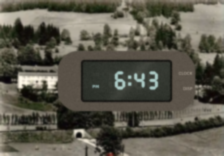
6:43
